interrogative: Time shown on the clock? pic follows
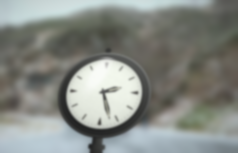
2:27
